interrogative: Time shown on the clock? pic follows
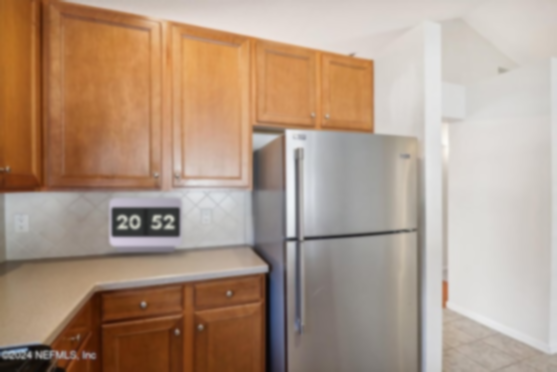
20:52
